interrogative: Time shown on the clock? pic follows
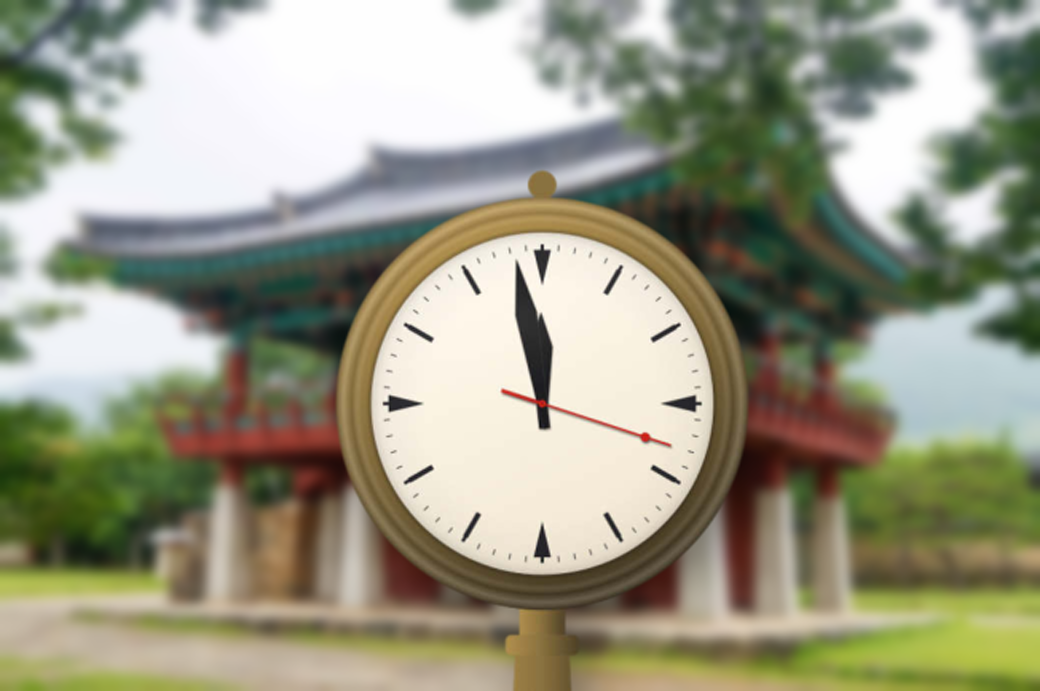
11:58:18
